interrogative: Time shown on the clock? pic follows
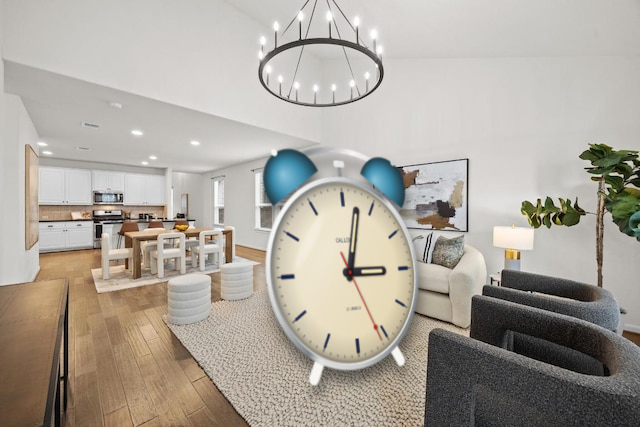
3:02:26
